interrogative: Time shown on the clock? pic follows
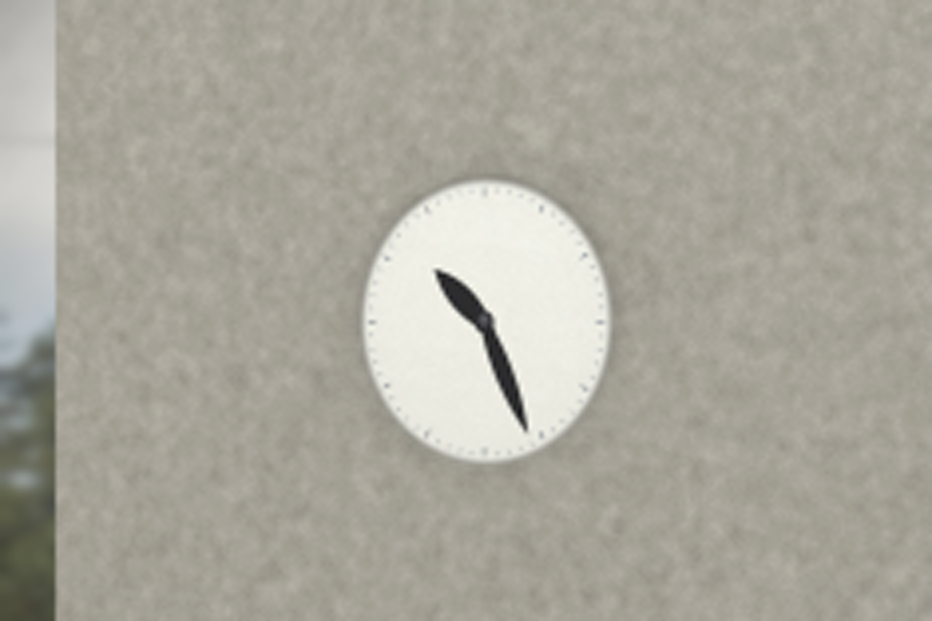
10:26
